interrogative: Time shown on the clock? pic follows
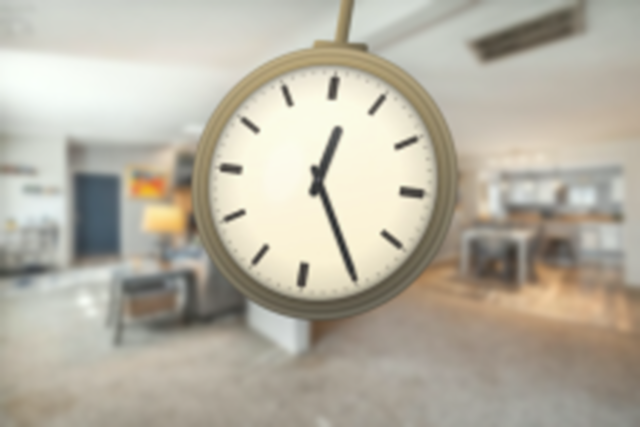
12:25
